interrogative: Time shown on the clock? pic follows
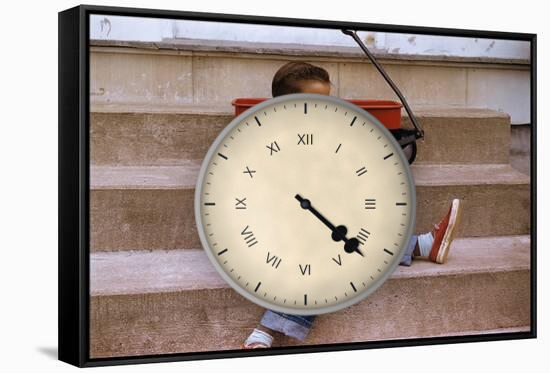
4:22
